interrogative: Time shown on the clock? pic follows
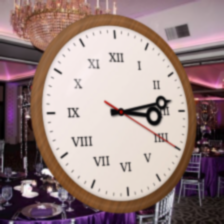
3:13:20
